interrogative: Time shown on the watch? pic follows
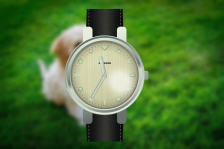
11:35
